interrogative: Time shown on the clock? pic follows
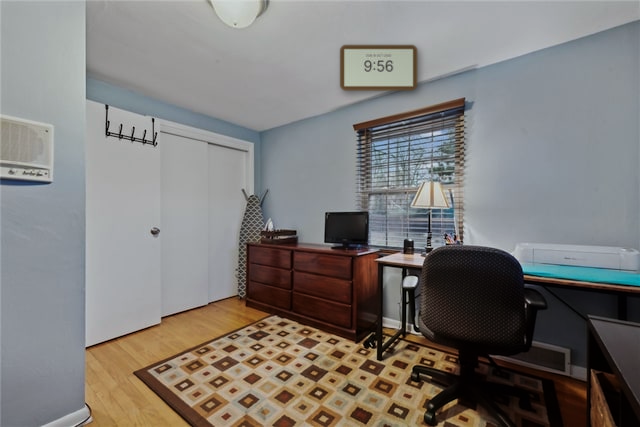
9:56
